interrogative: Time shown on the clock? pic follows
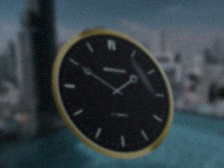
1:50
